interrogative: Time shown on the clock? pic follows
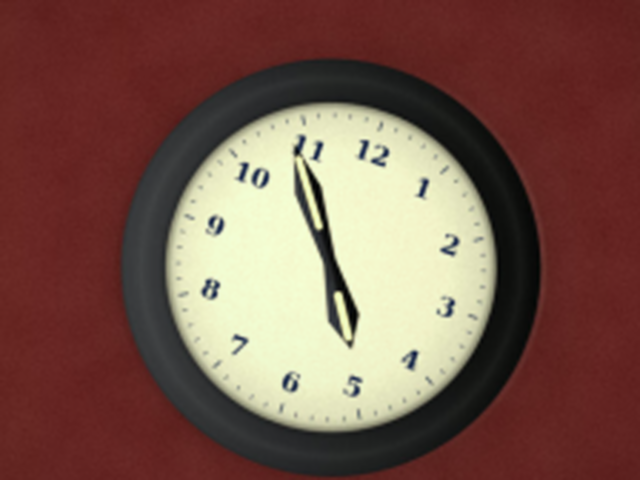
4:54
